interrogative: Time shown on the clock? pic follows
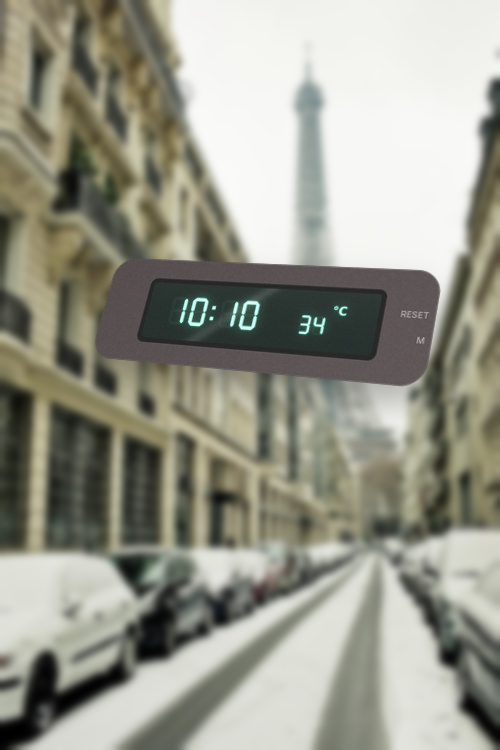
10:10
